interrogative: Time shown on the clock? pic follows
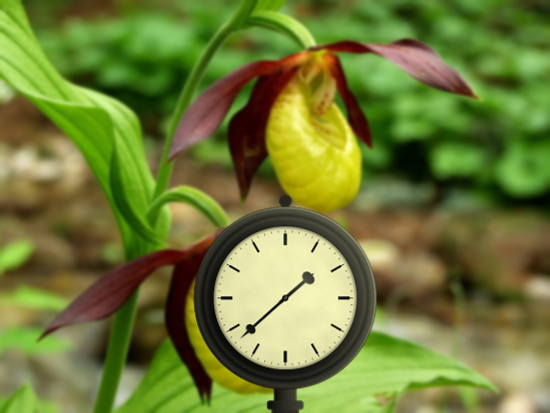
1:38
